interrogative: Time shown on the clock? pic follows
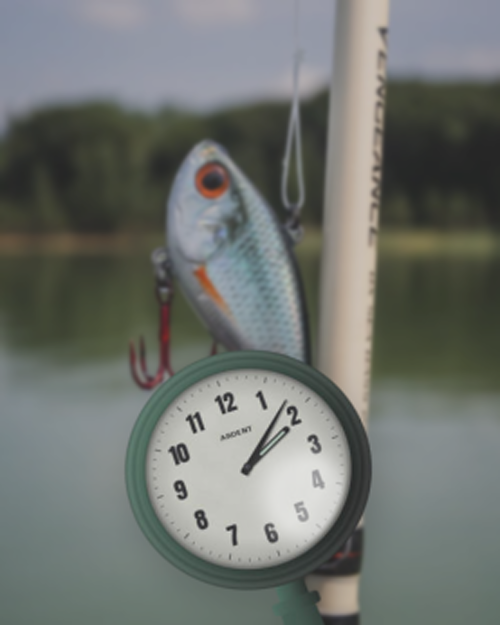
2:08
